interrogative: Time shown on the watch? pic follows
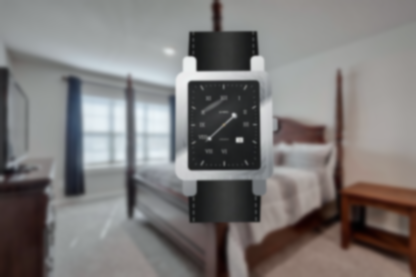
1:38
